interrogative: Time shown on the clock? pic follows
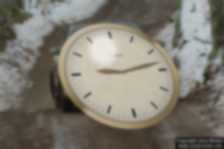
9:13
